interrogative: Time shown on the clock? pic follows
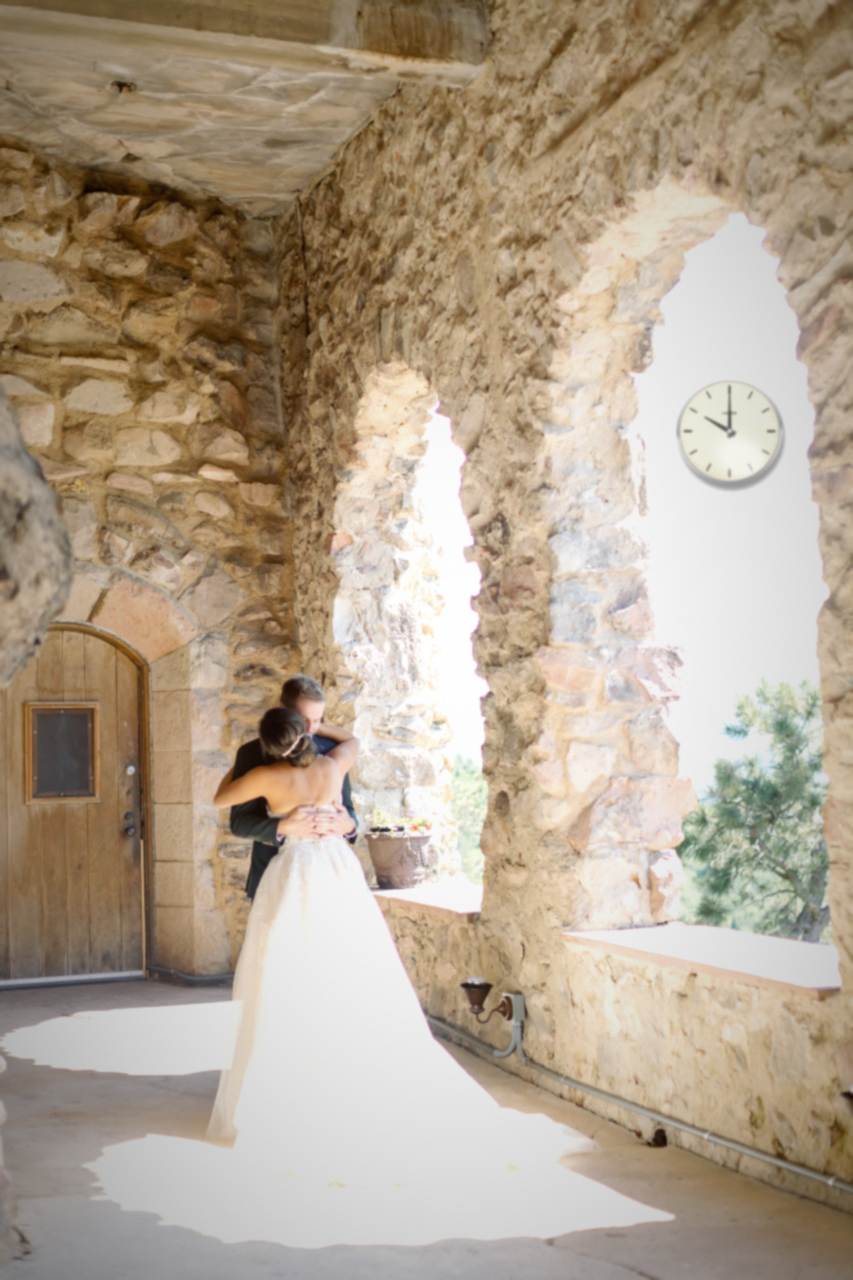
10:00
